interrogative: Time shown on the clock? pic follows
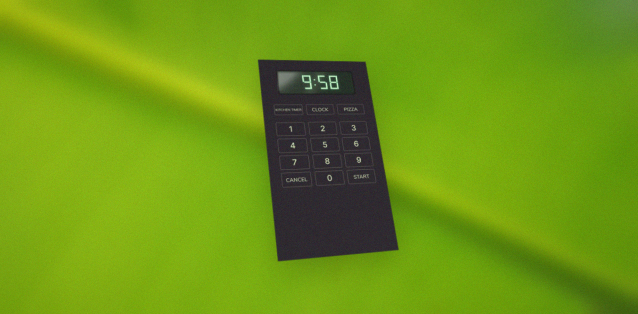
9:58
